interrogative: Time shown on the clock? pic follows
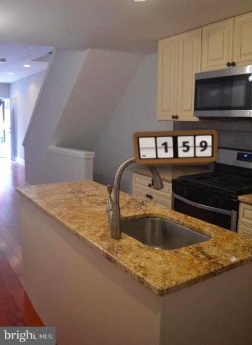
1:59
